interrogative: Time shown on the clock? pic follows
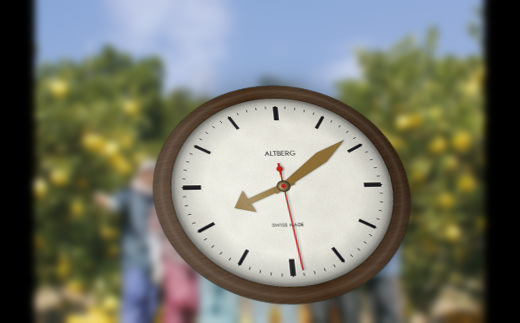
8:08:29
